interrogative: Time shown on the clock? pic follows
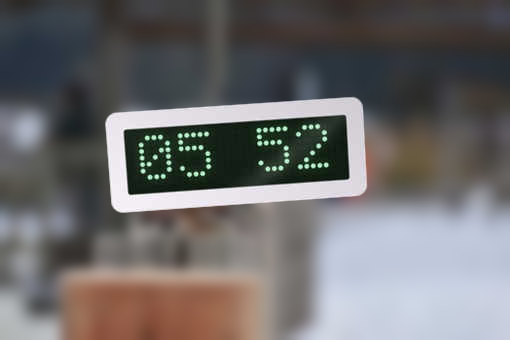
5:52
